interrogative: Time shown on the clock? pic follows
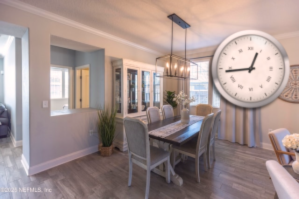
12:44
